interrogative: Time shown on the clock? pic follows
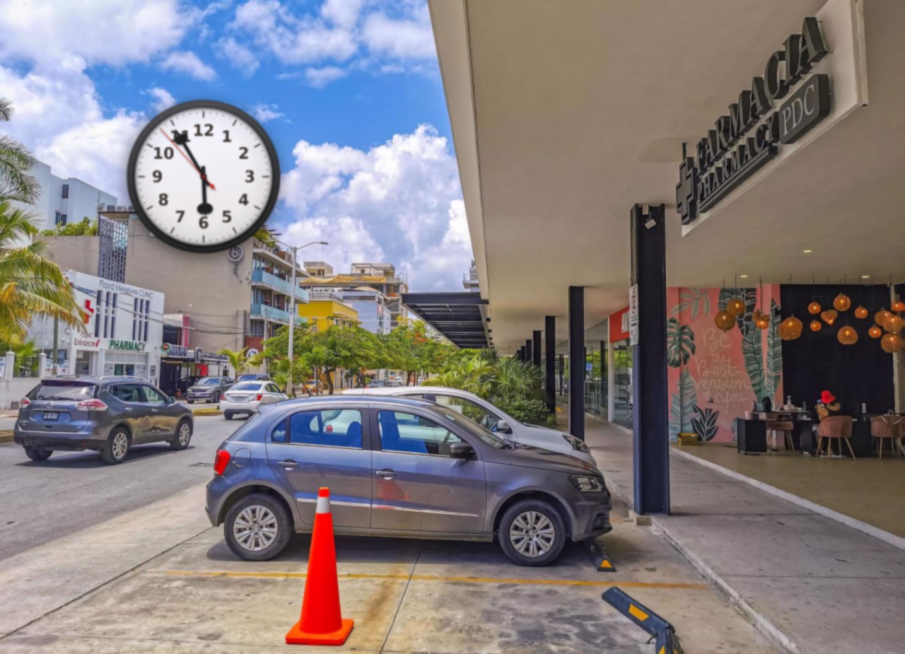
5:54:53
